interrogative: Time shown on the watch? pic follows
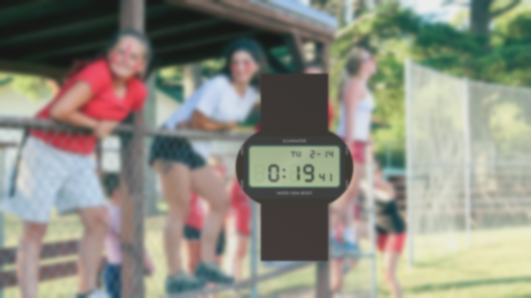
0:19
